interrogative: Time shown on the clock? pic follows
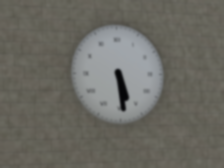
5:29
